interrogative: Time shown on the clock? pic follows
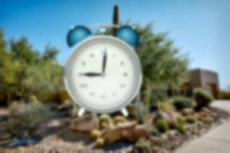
9:01
